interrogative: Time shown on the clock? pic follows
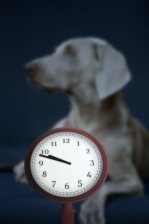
9:48
